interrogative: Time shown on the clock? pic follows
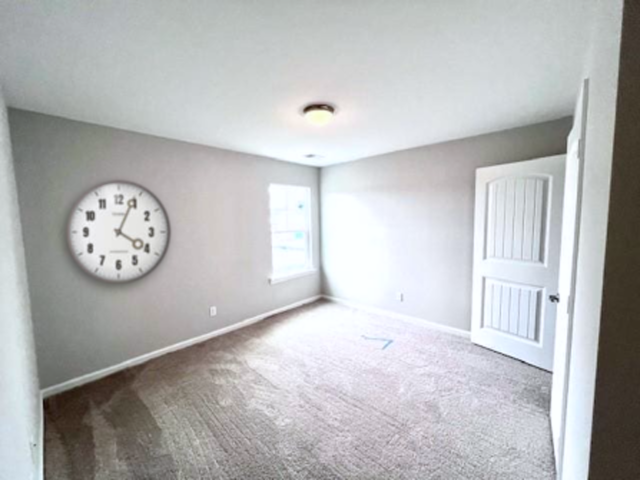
4:04
